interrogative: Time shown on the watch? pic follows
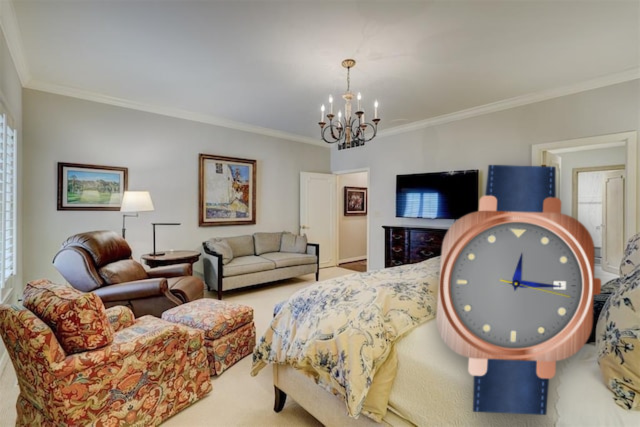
12:15:17
